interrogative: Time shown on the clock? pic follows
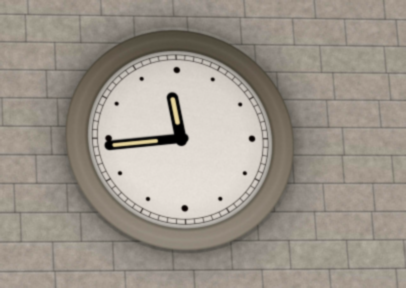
11:44
